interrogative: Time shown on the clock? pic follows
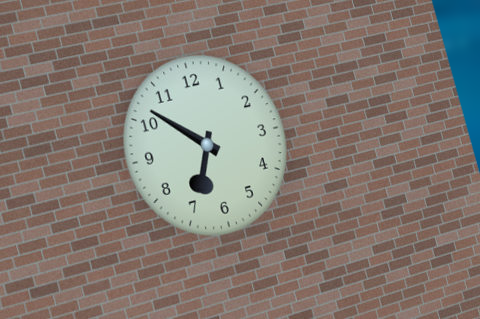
6:52
